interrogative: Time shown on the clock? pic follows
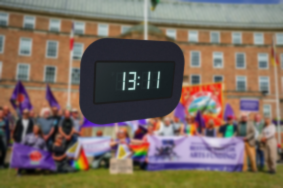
13:11
